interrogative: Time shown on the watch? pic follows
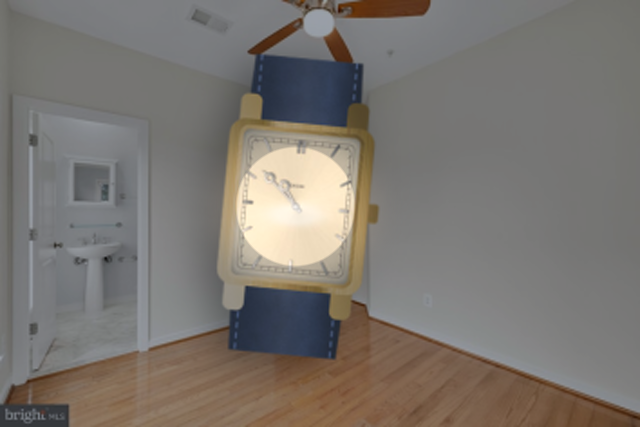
10:52
